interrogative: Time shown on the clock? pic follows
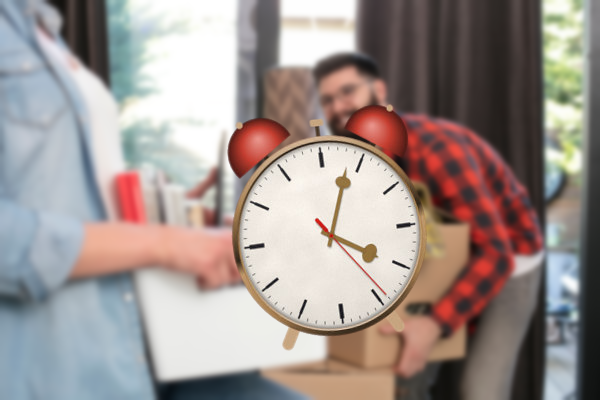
4:03:24
